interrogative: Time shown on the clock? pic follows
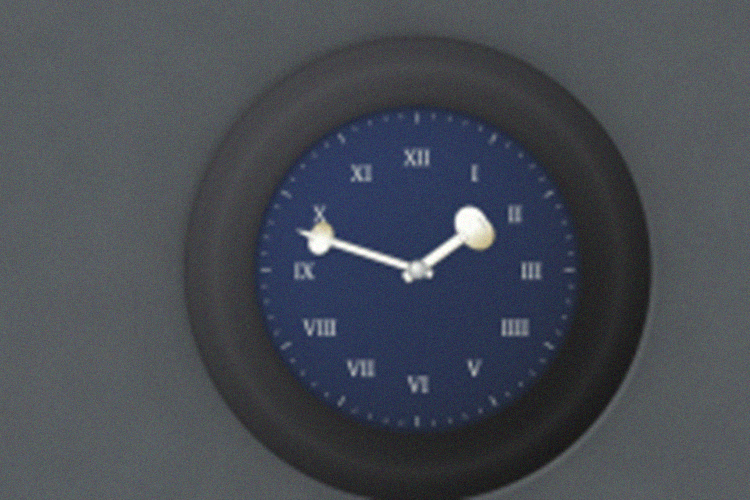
1:48
